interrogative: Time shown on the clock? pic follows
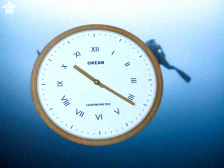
10:21
